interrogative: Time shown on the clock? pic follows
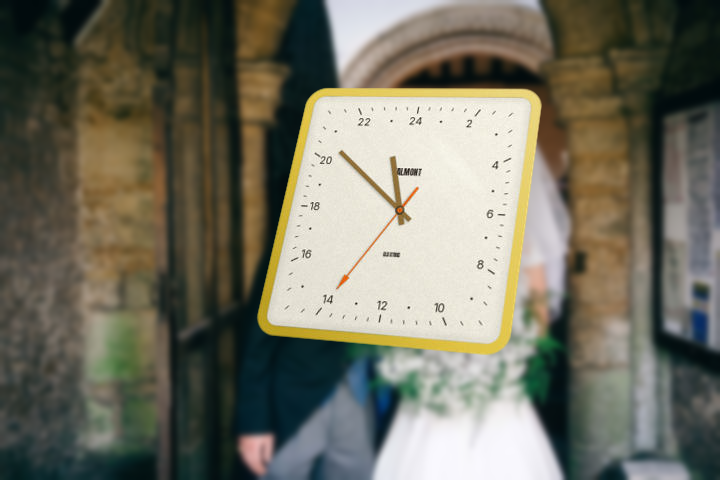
22:51:35
